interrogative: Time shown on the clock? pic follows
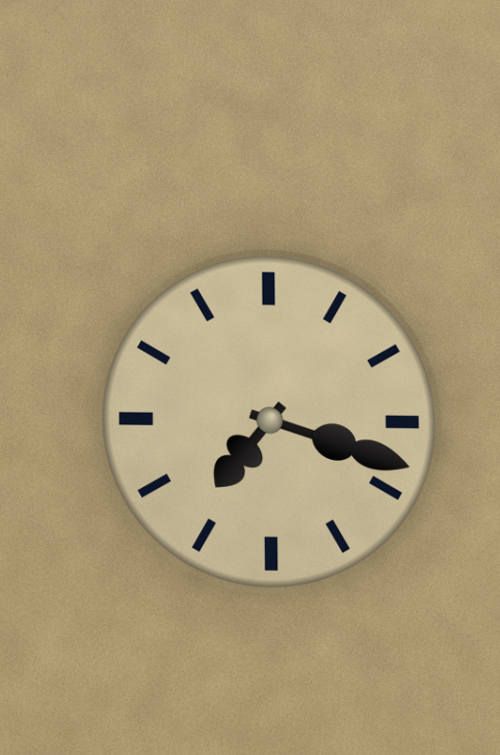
7:18
